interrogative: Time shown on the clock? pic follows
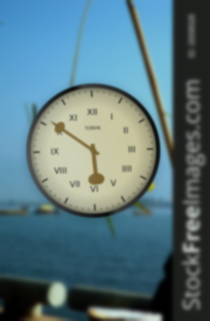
5:51
